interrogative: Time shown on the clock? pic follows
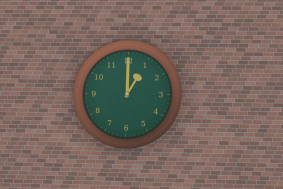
1:00
